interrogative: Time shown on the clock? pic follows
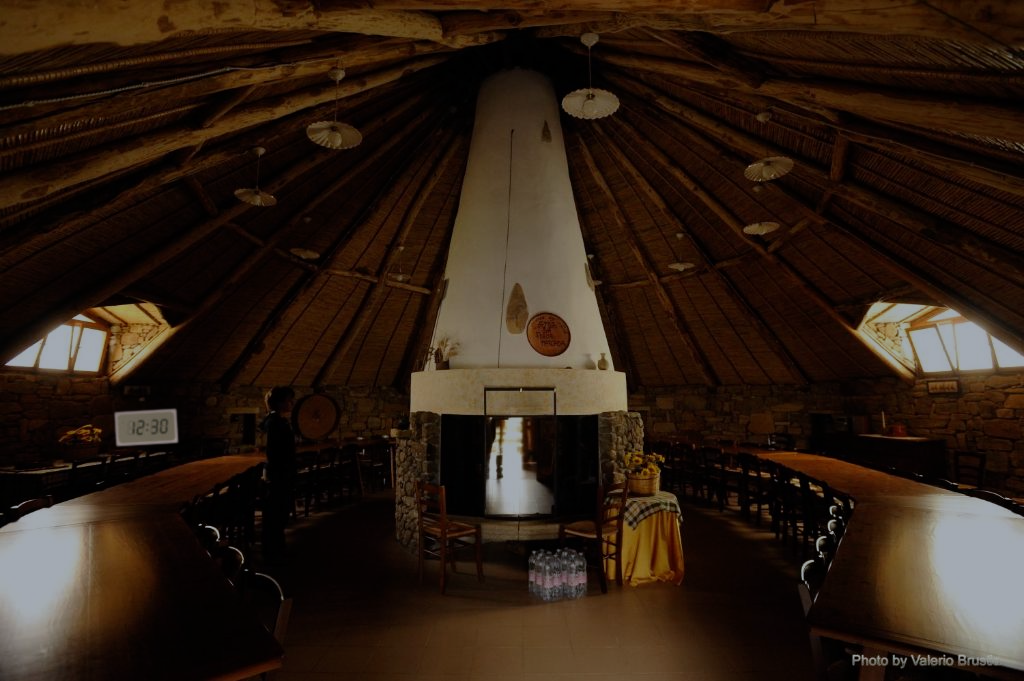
12:30
